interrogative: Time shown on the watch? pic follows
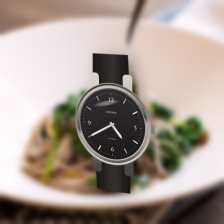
4:40
